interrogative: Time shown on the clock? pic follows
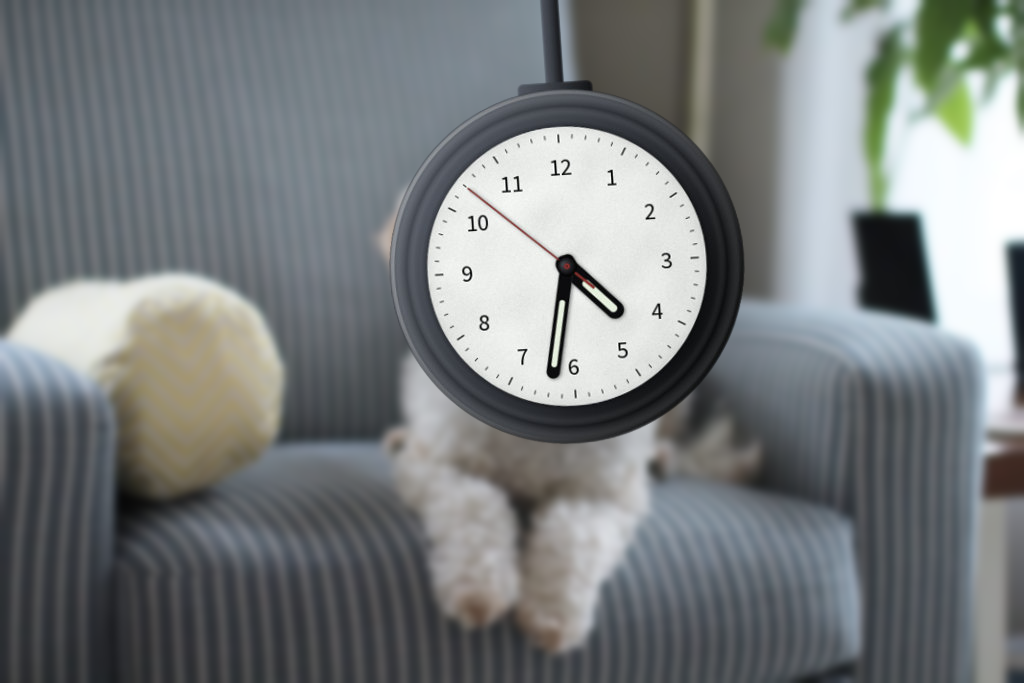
4:31:52
